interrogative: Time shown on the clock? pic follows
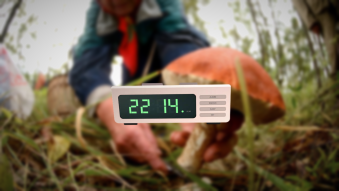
22:14
